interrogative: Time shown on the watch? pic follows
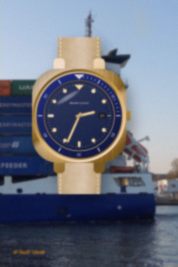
2:34
